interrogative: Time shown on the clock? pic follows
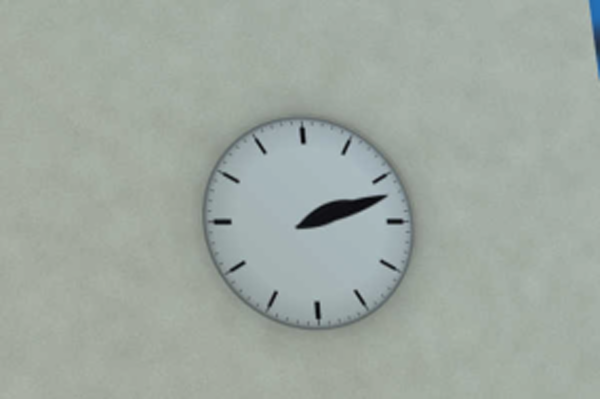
2:12
